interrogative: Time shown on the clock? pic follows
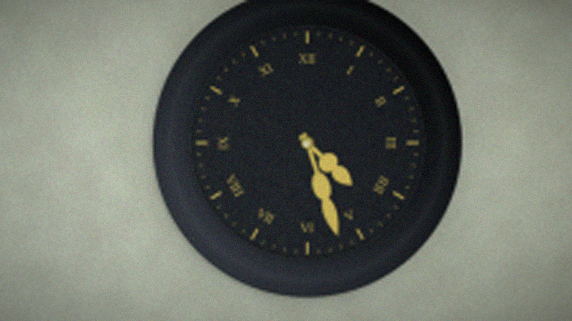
4:27
